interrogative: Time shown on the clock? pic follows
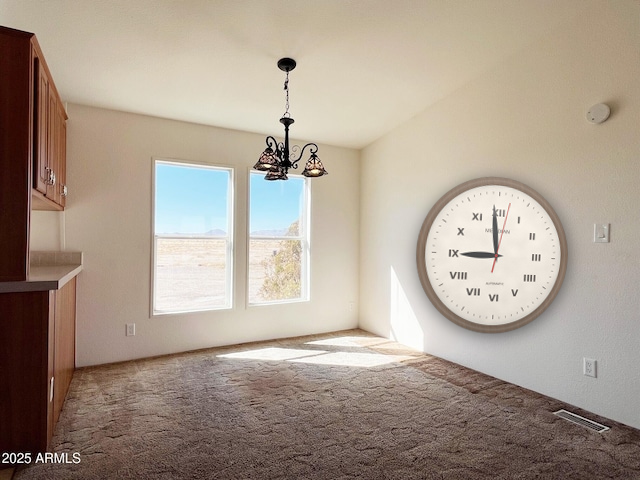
8:59:02
